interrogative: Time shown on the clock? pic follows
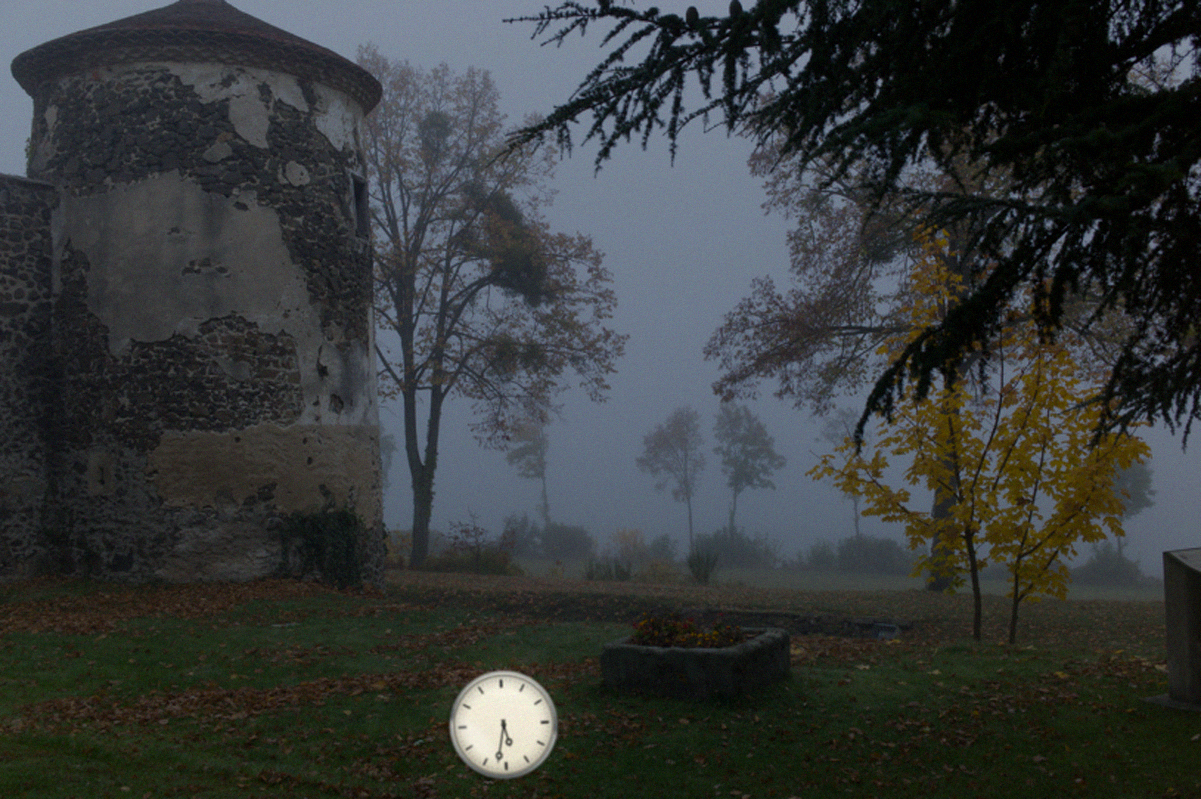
5:32
